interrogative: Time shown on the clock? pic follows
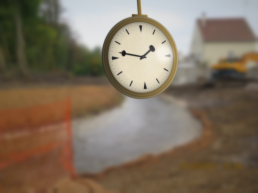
1:47
